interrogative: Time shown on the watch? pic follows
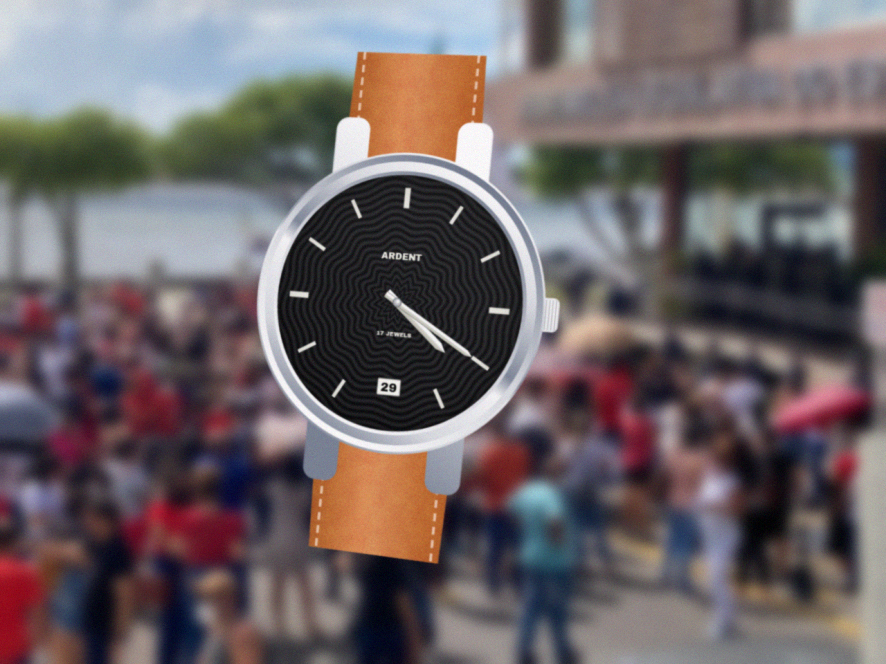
4:20
